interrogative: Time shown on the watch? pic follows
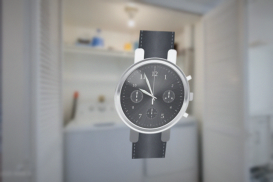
9:56
